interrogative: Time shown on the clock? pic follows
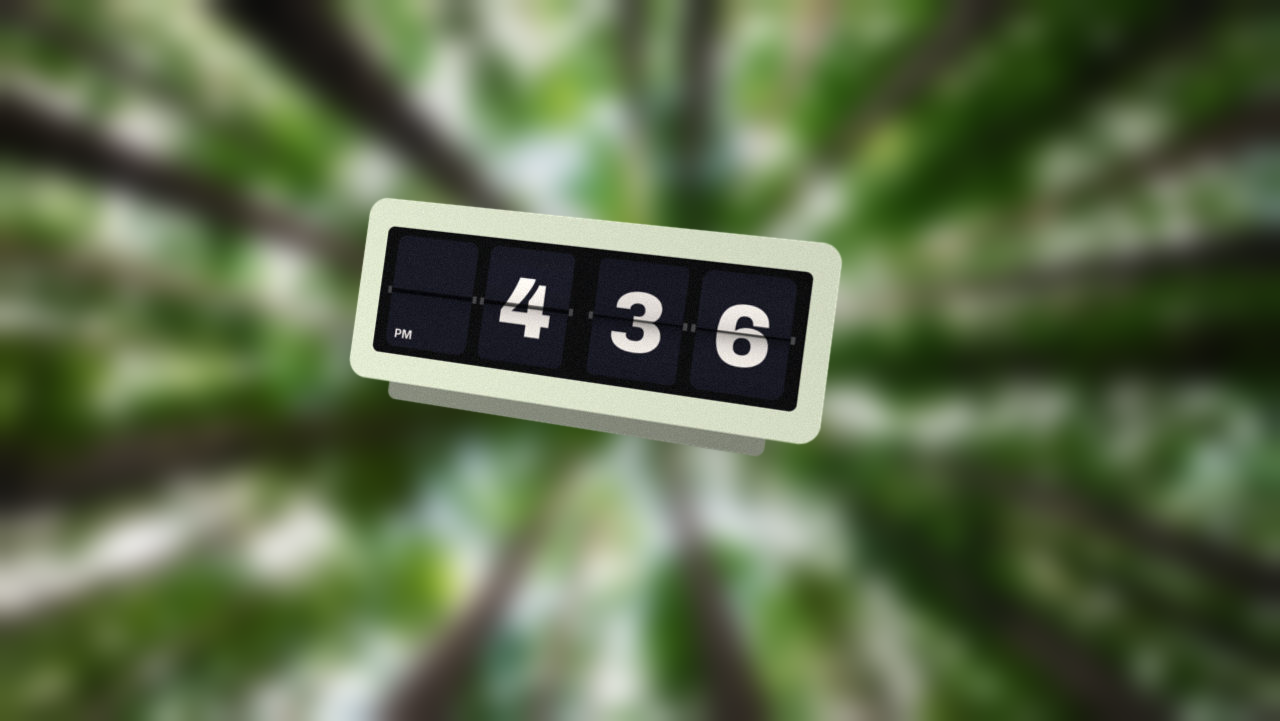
4:36
